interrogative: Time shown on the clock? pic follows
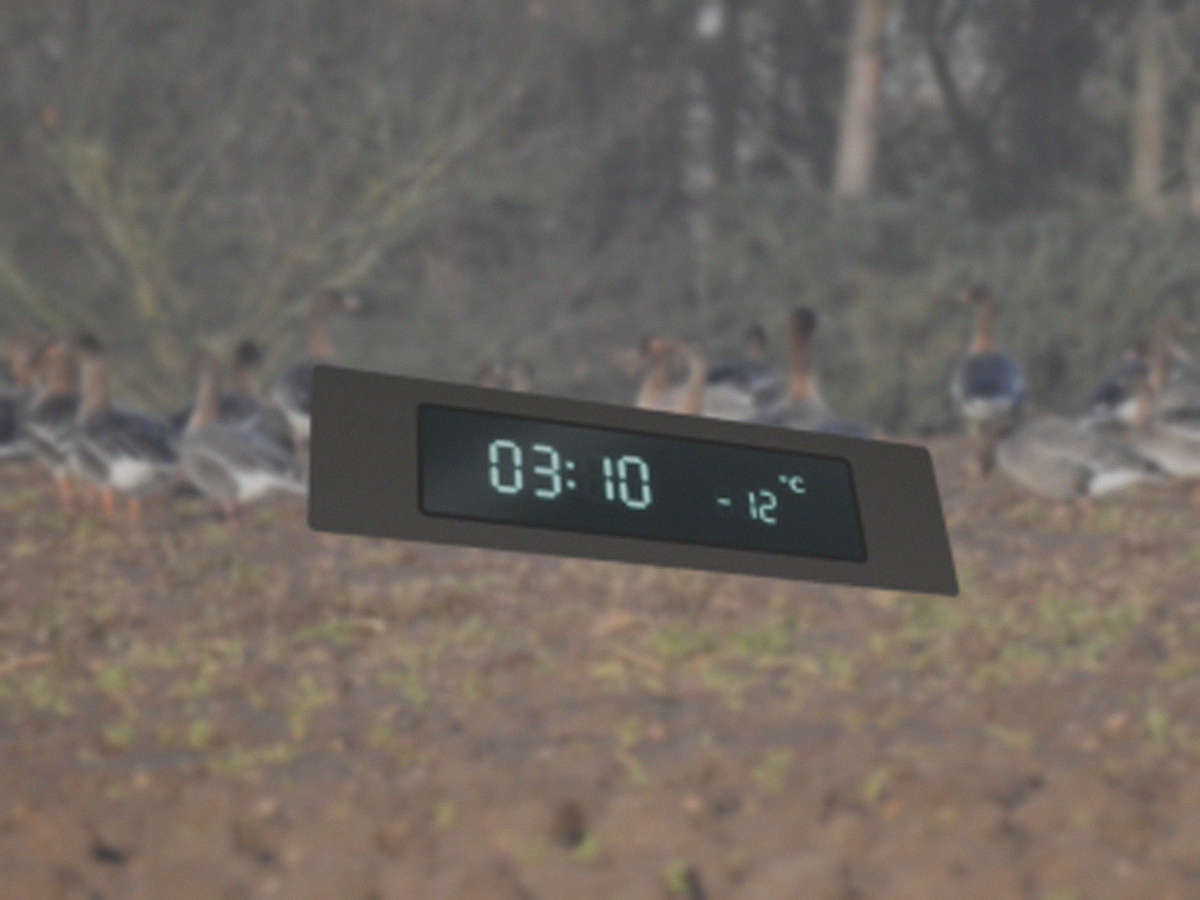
3:10
